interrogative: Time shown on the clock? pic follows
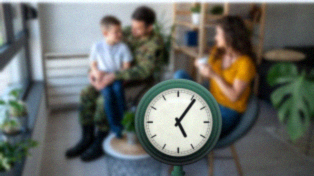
5:06
